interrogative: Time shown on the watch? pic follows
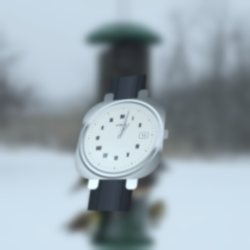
1:02
